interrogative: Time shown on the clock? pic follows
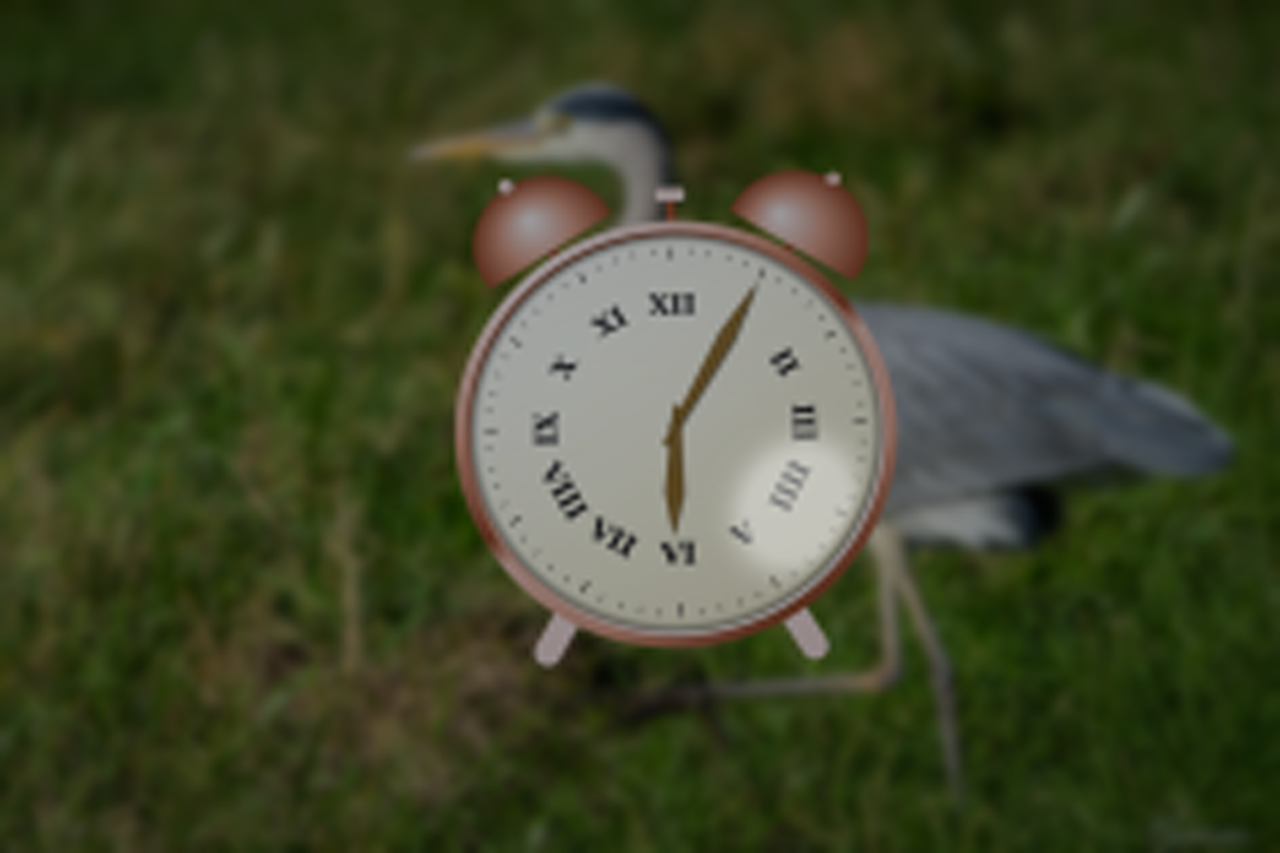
6:05
